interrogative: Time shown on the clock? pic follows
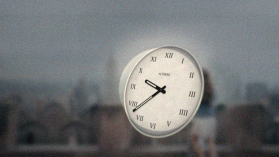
9:38
